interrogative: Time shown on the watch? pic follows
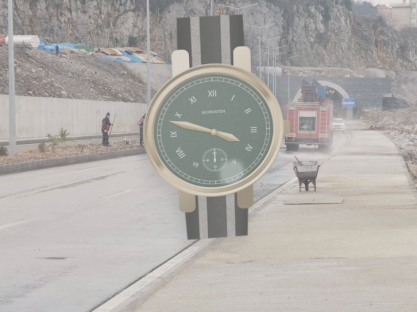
3:48
